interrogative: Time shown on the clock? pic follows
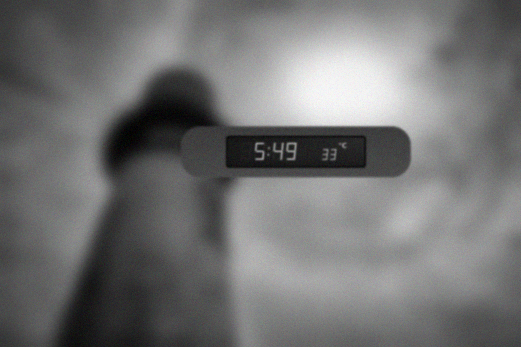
5:49
